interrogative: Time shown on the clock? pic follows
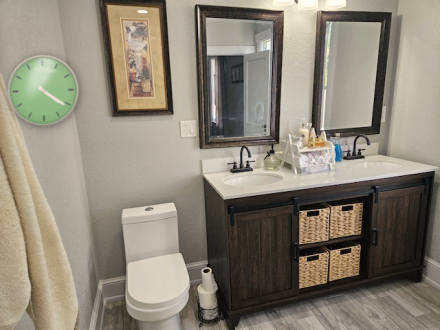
4:21
